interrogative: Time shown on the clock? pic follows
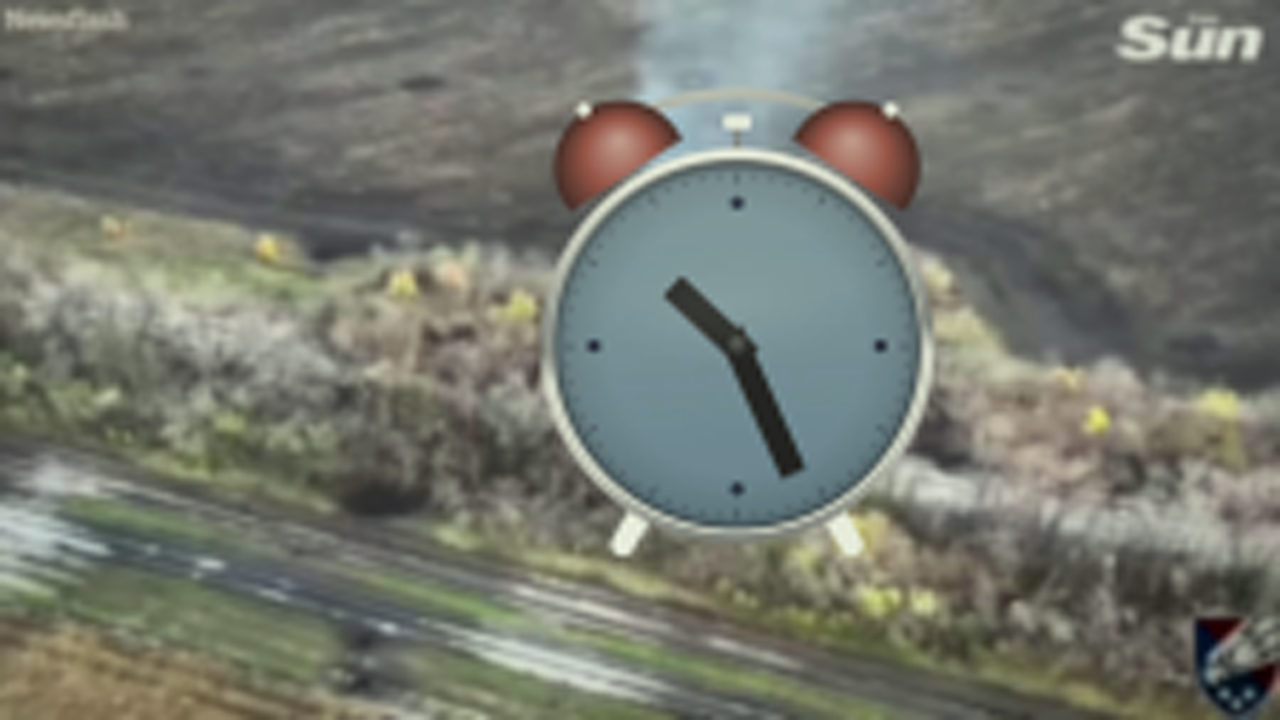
10:26
